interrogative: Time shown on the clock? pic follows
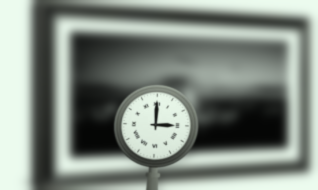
3:00
